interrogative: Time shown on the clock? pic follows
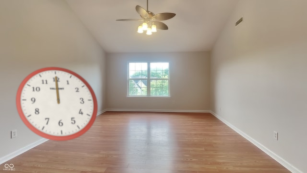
12:00
